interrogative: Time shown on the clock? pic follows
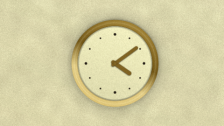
4:09
